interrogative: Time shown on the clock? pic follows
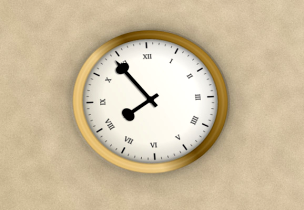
7:54
